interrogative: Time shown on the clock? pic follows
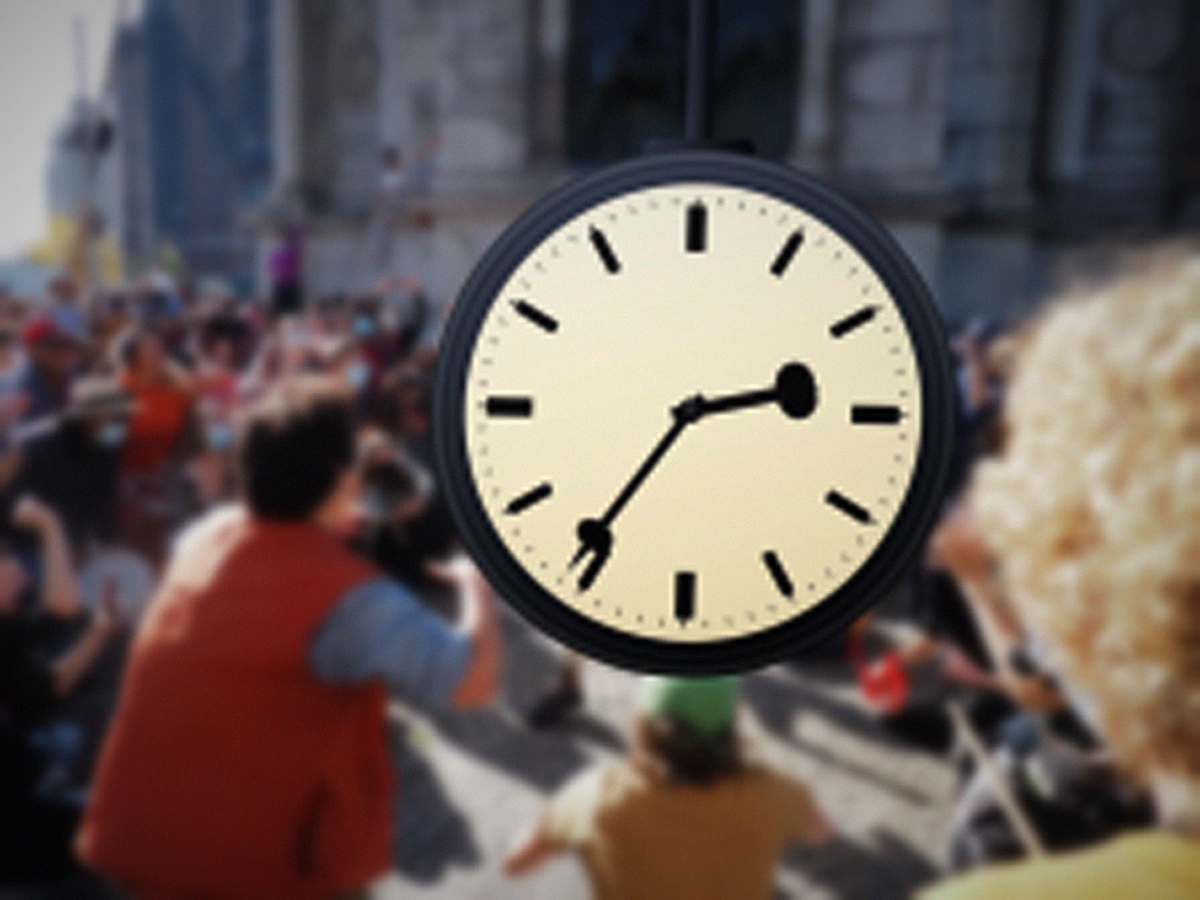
2:36
